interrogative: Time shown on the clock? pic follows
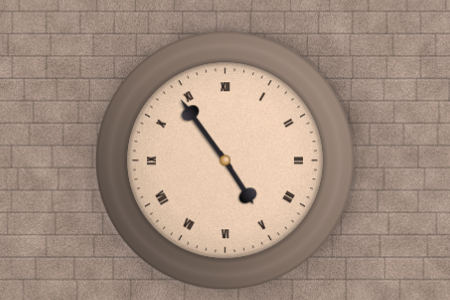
4:54
